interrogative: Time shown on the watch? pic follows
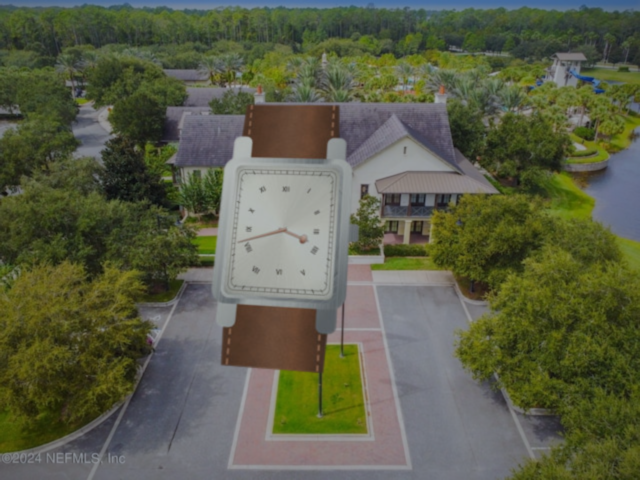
3:42
